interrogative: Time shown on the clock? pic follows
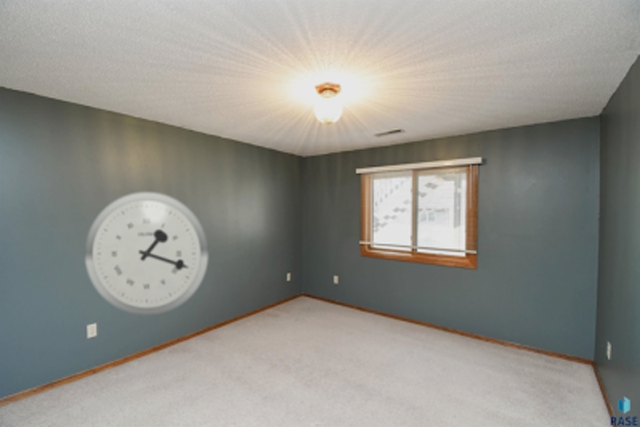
1:18
